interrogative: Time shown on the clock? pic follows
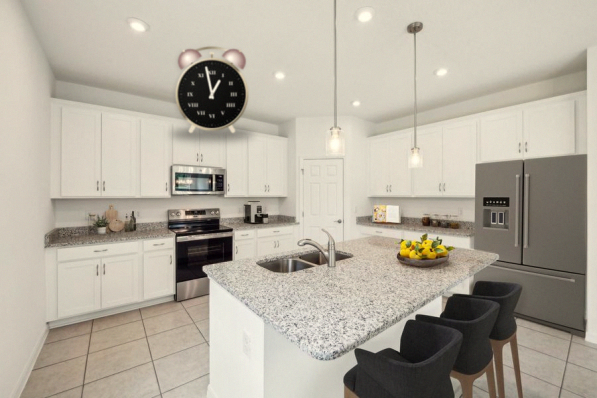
12:58
